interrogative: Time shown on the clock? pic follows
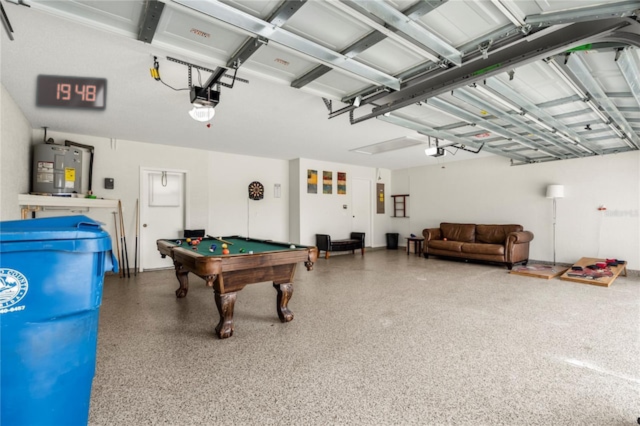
19:48
